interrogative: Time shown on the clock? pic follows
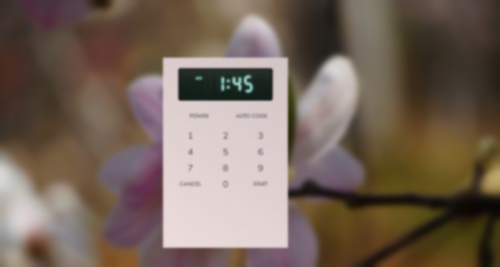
1:45
